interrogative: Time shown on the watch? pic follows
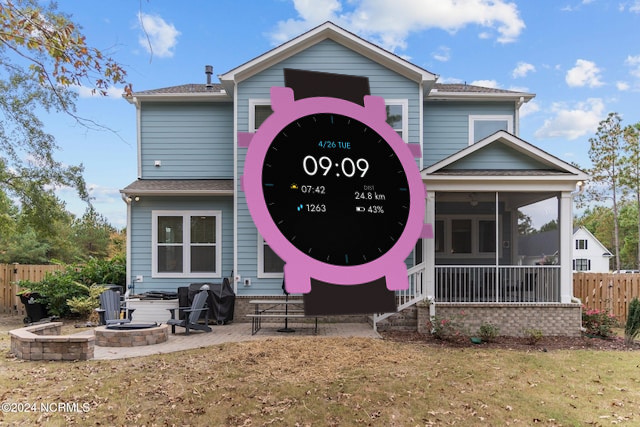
9:09
